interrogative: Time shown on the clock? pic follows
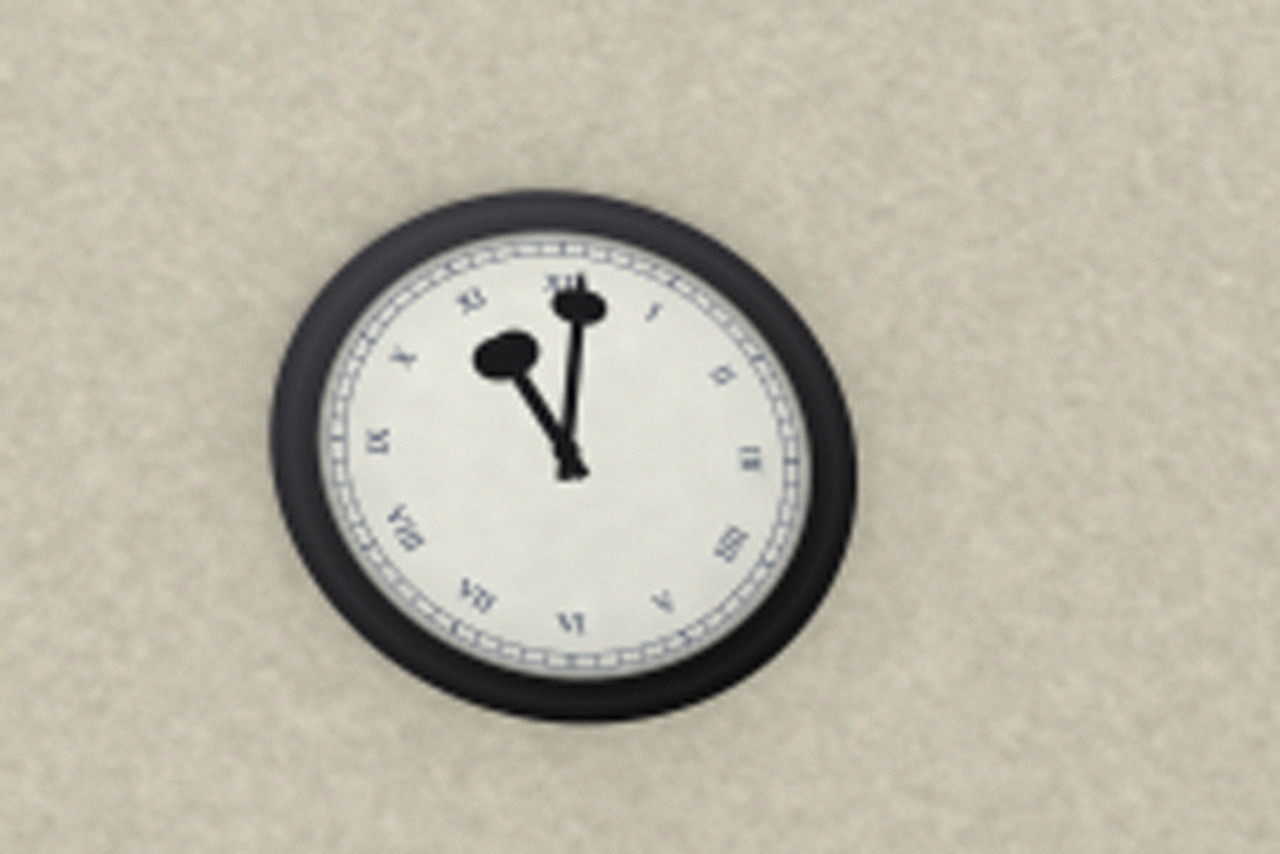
11:01
